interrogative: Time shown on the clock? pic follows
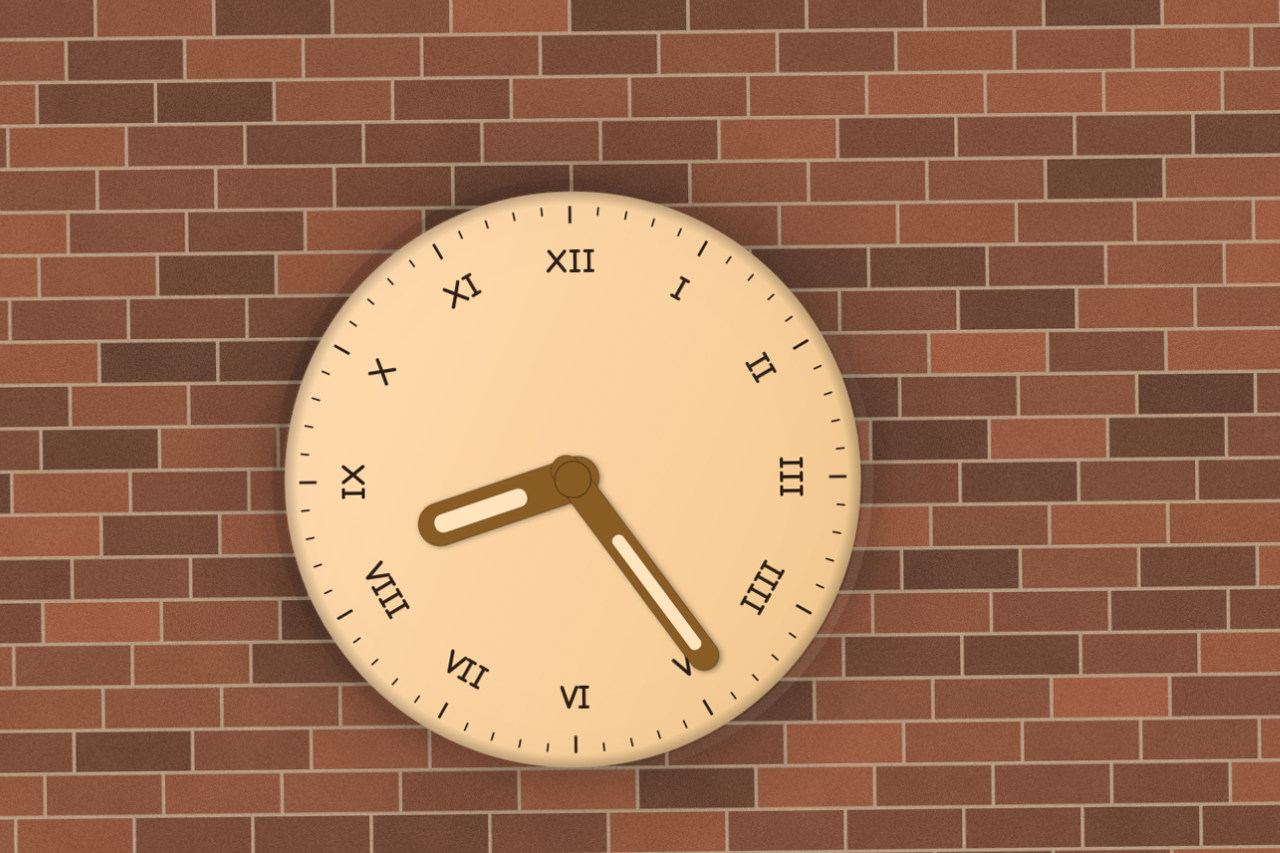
8:24
